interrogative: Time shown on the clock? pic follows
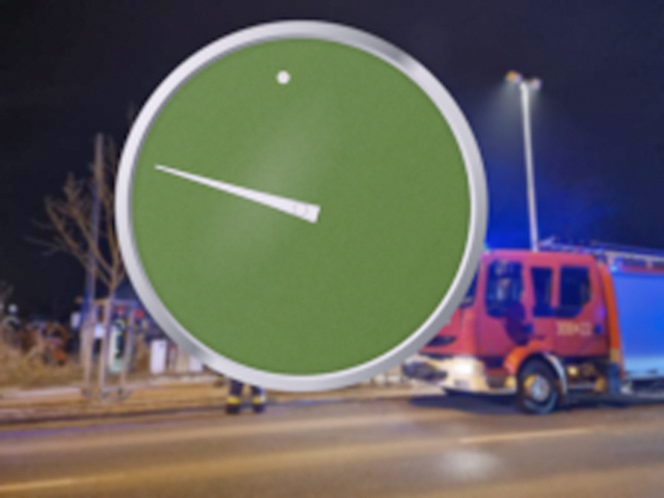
9:49
